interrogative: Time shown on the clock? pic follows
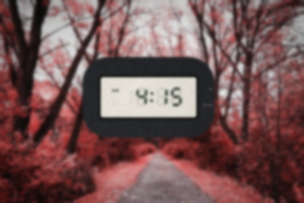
4:15
